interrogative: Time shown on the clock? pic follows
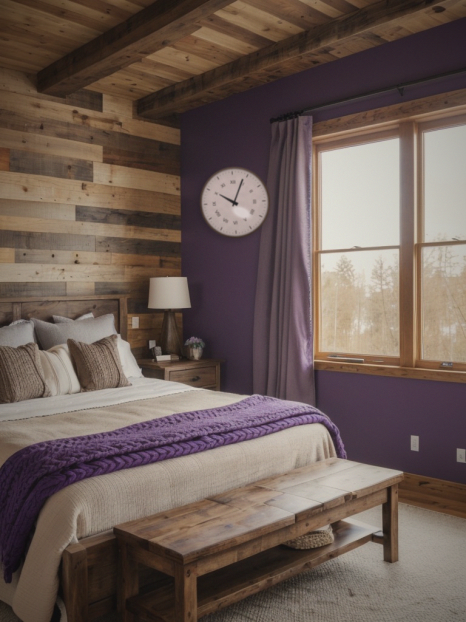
10:04
